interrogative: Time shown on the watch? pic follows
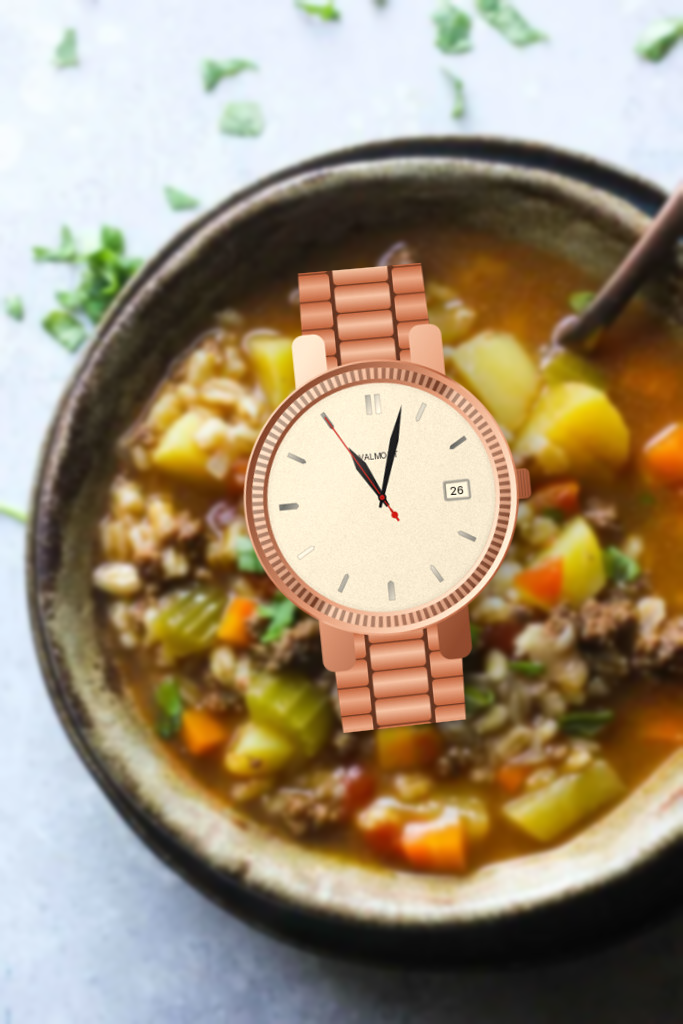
11:02:55
